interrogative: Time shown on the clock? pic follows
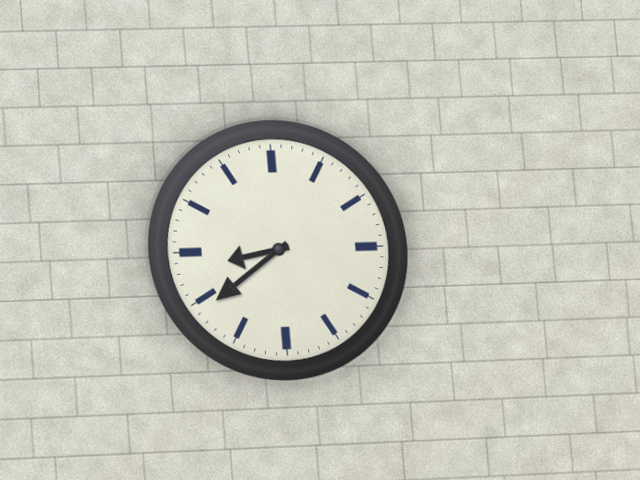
8:39
